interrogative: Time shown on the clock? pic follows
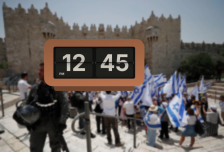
12:45
